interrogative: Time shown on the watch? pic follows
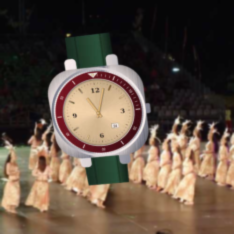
11:03
